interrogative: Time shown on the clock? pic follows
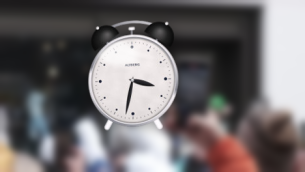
3:32
